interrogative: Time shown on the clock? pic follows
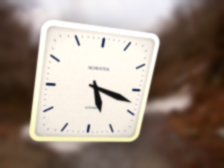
5:18
